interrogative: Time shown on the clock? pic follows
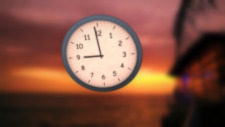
8:59
